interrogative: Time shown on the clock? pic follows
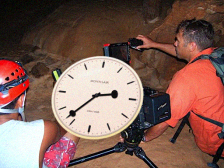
2:37
